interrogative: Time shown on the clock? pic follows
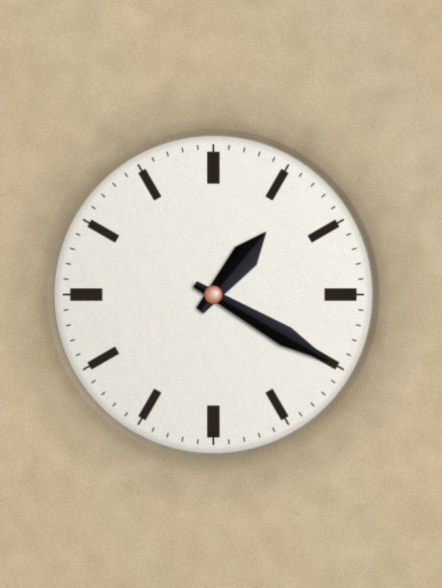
1:20
